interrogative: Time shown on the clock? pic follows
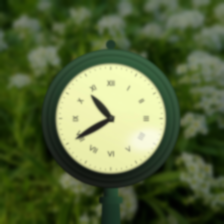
10:40
